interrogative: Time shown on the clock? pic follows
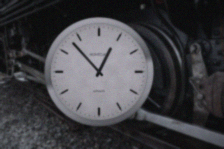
12:53
